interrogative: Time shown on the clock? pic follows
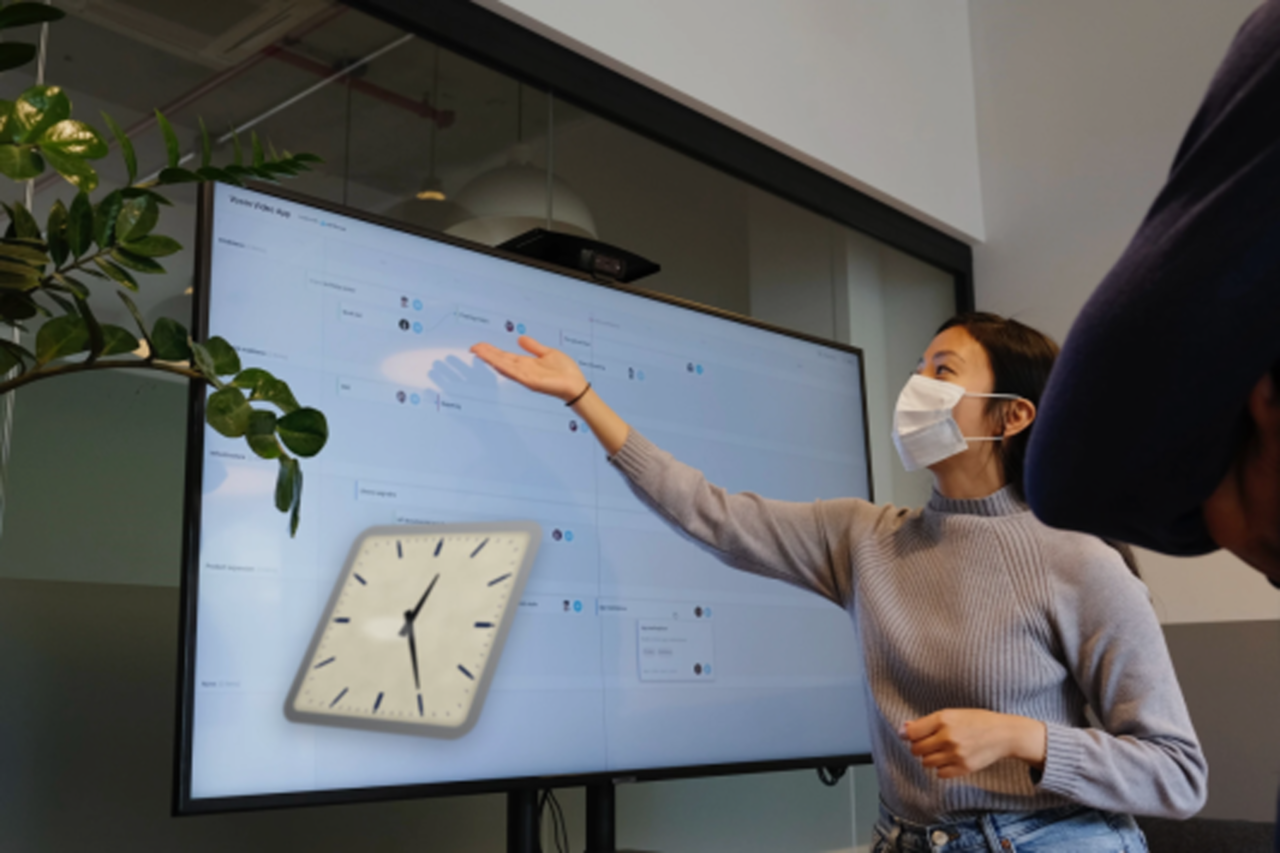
12:25
